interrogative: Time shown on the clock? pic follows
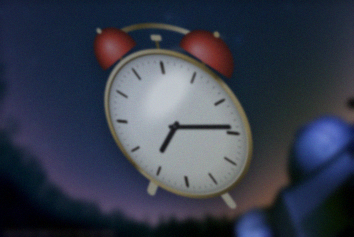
7:14
